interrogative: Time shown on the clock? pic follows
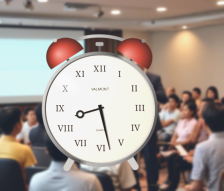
8:28
